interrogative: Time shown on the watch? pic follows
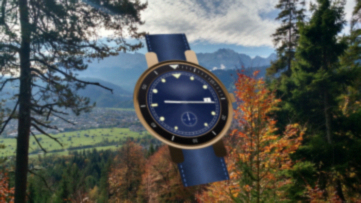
9:16
